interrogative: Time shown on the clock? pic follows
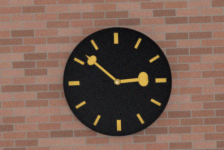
2:52
